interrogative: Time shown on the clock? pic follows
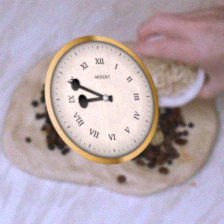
8:49
